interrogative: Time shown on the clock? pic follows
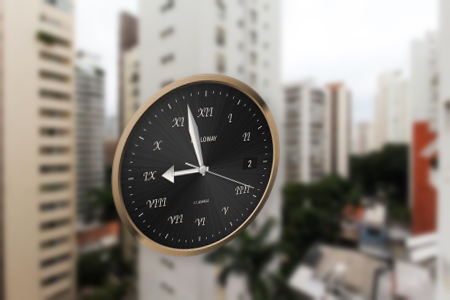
8:57:19
